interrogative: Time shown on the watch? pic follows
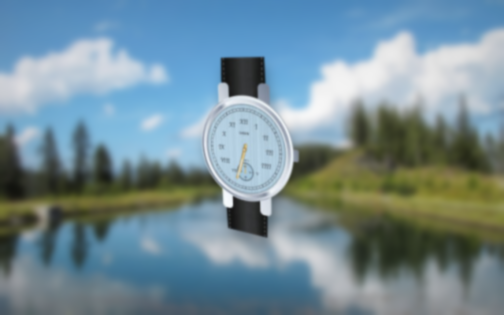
6:33
